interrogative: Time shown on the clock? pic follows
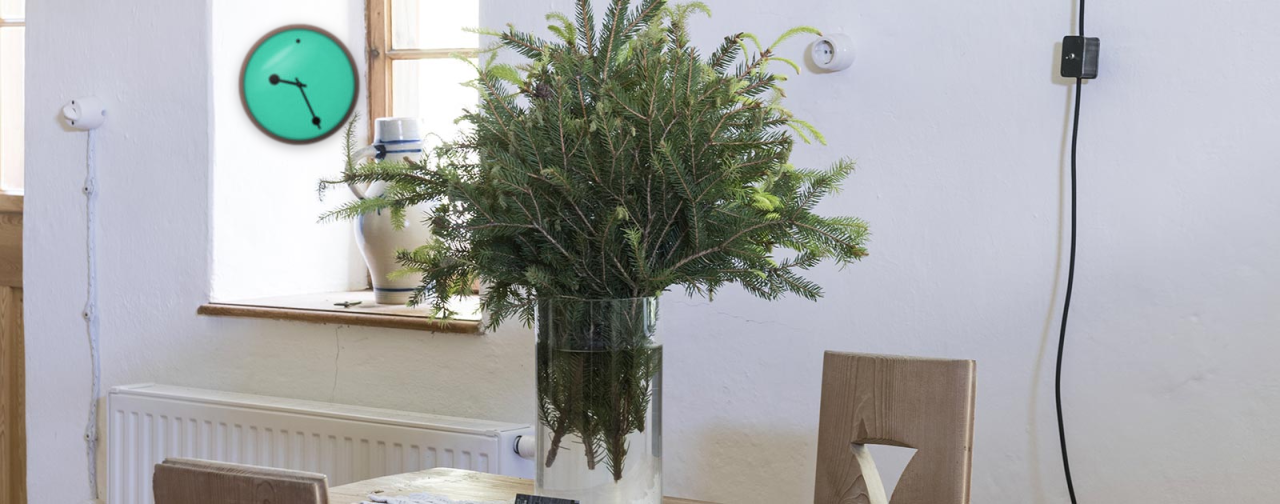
9:26
